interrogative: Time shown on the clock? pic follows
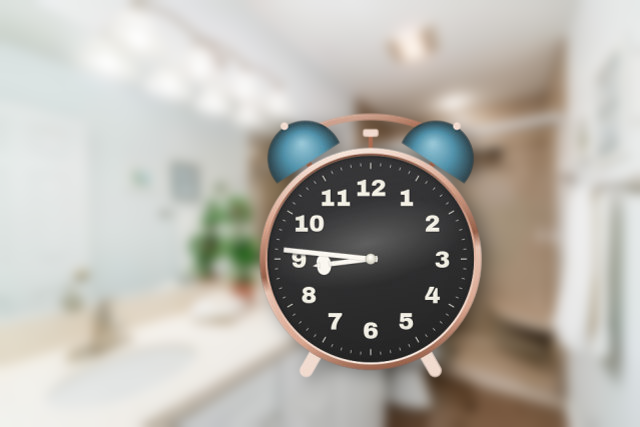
8:46
